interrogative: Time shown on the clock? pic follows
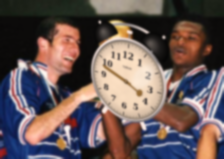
3:48
